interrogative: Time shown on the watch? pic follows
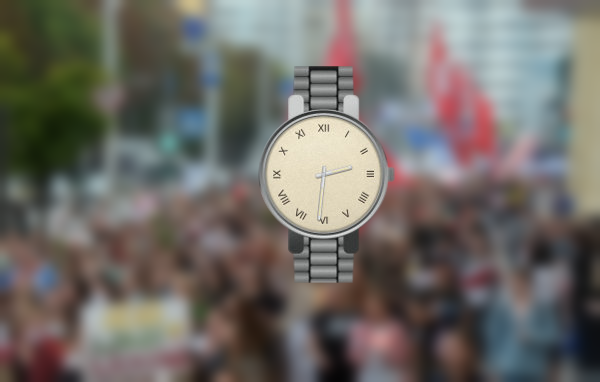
2:31
